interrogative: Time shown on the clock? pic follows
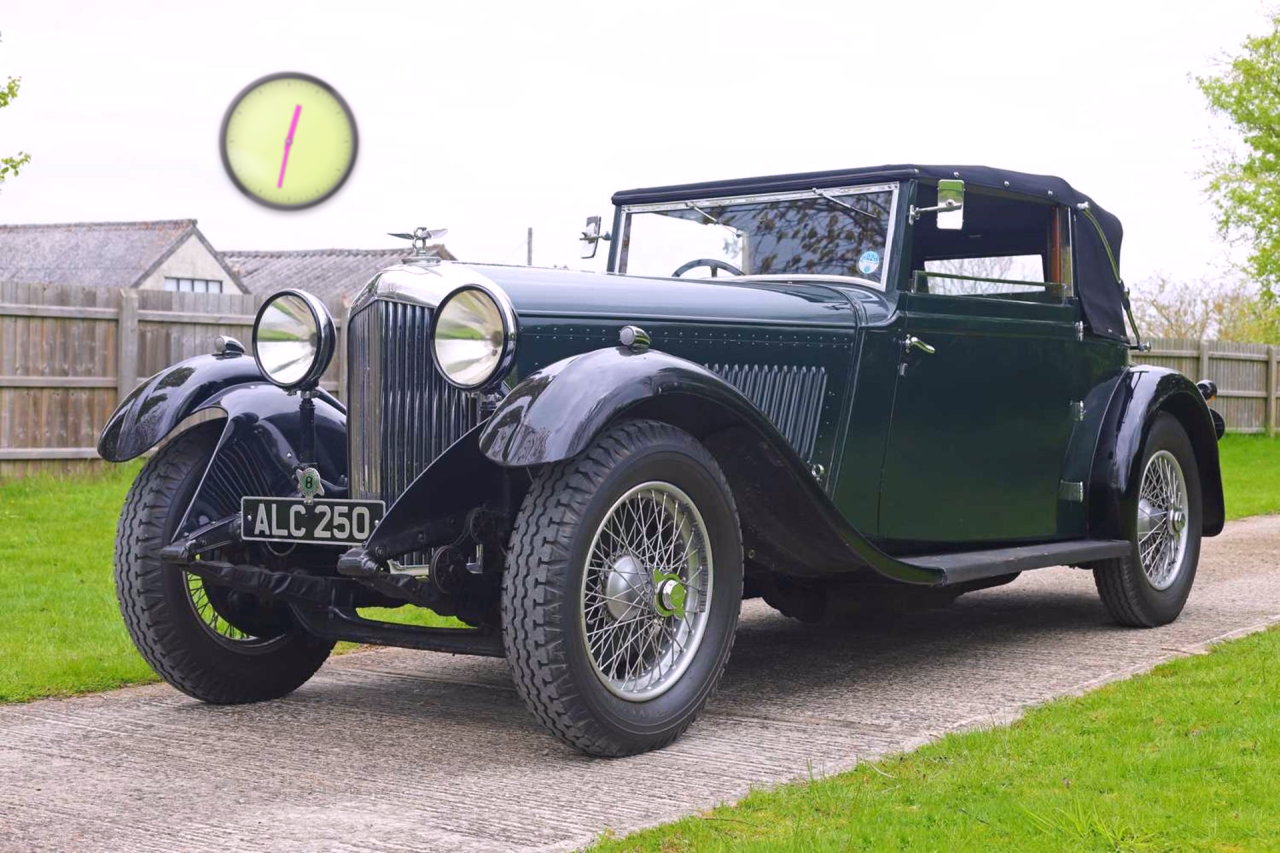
12:32
